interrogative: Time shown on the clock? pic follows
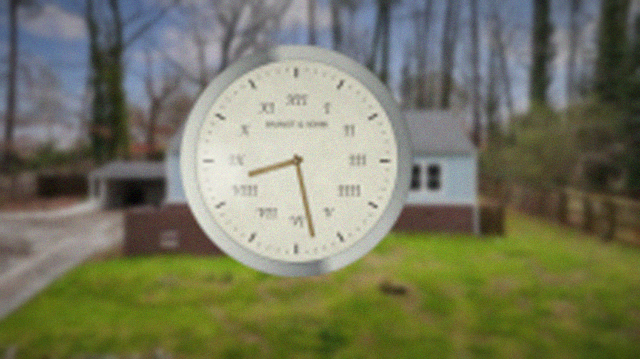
8:28
